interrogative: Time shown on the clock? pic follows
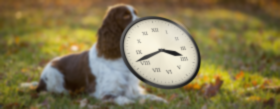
3:42
